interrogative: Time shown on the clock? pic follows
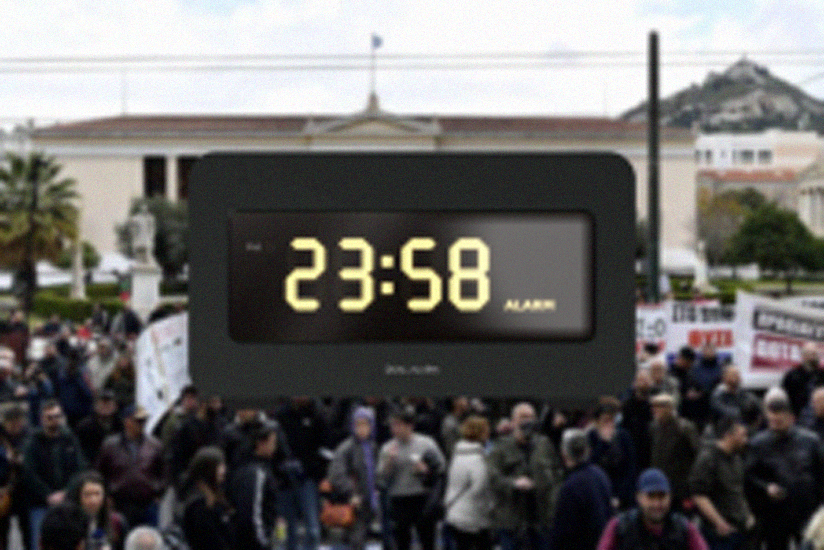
23:58
